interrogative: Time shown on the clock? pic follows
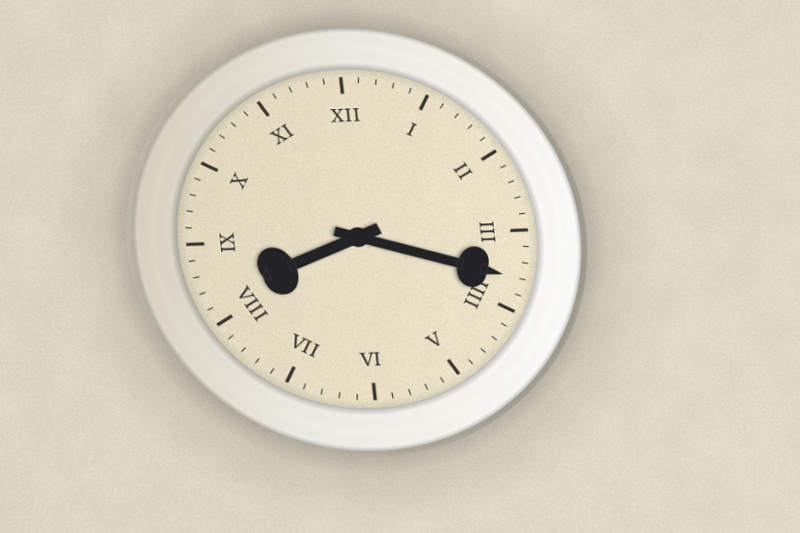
8:18
